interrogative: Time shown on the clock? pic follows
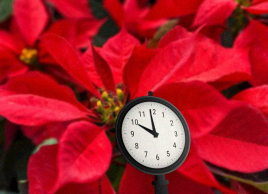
9:59
